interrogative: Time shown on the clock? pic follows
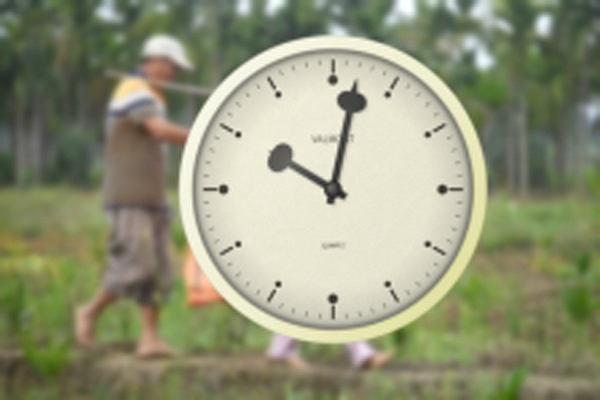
10:02
